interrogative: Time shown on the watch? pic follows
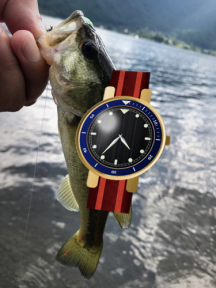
4:36
